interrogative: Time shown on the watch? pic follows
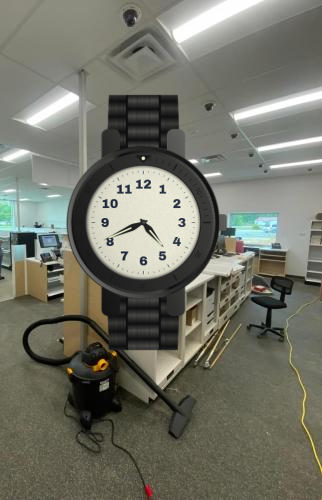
4:41
